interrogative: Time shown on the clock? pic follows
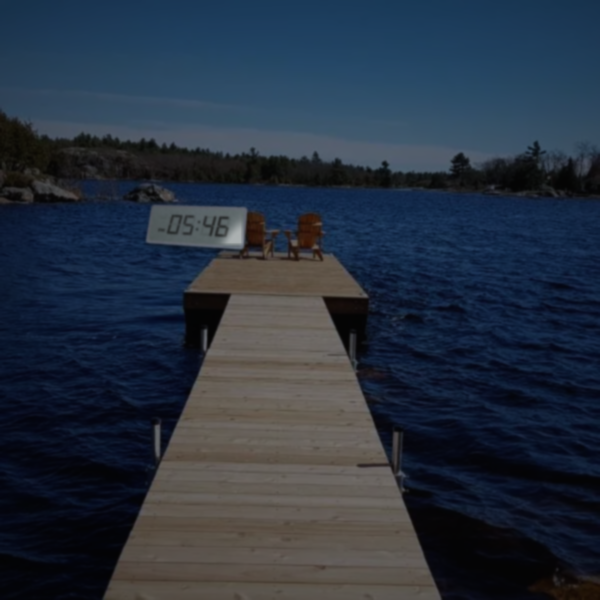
5:46
